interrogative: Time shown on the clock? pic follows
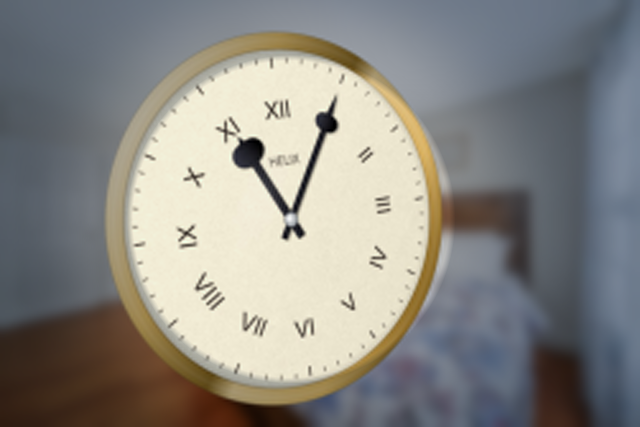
11:05
